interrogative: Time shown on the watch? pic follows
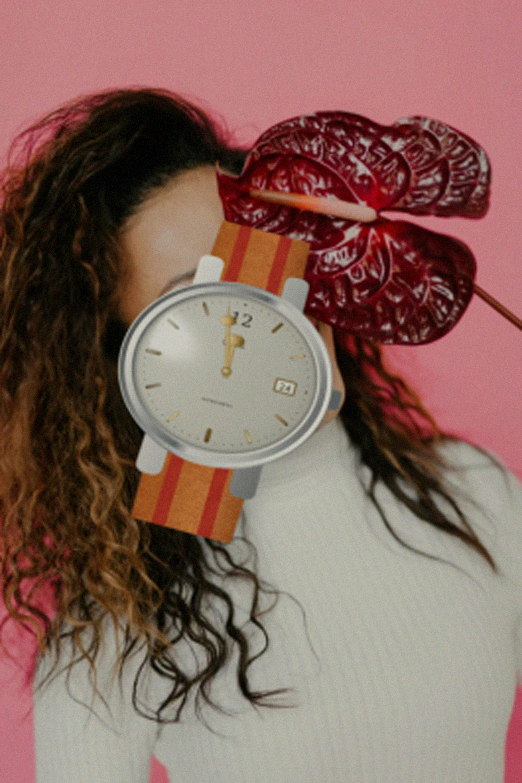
11:58
